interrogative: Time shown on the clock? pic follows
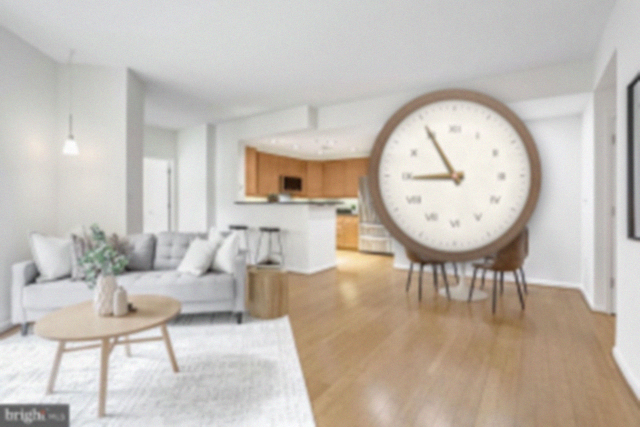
8:55
